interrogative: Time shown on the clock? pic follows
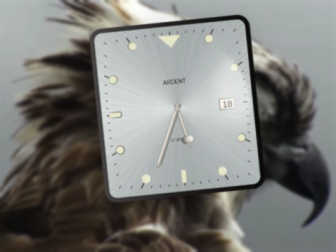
5:34
